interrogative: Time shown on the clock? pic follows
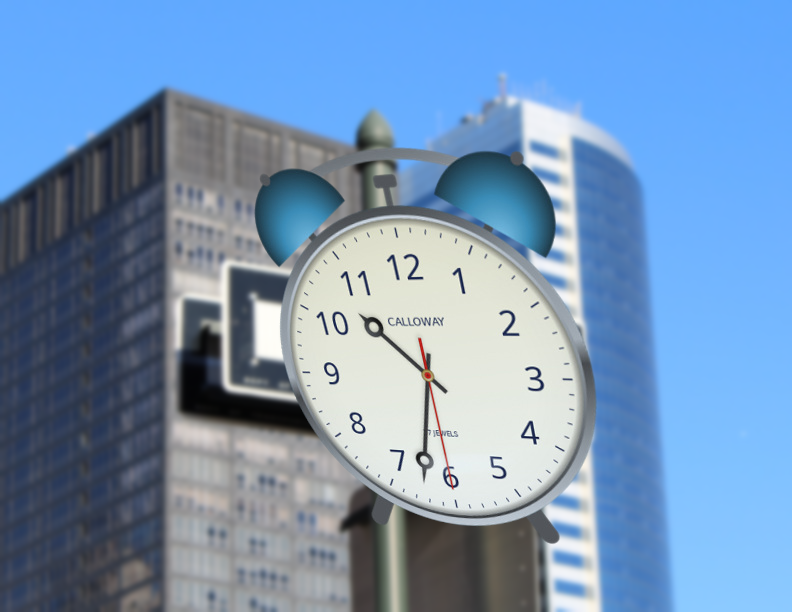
10:32:30
